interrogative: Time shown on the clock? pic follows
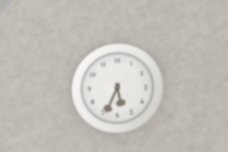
5:34
